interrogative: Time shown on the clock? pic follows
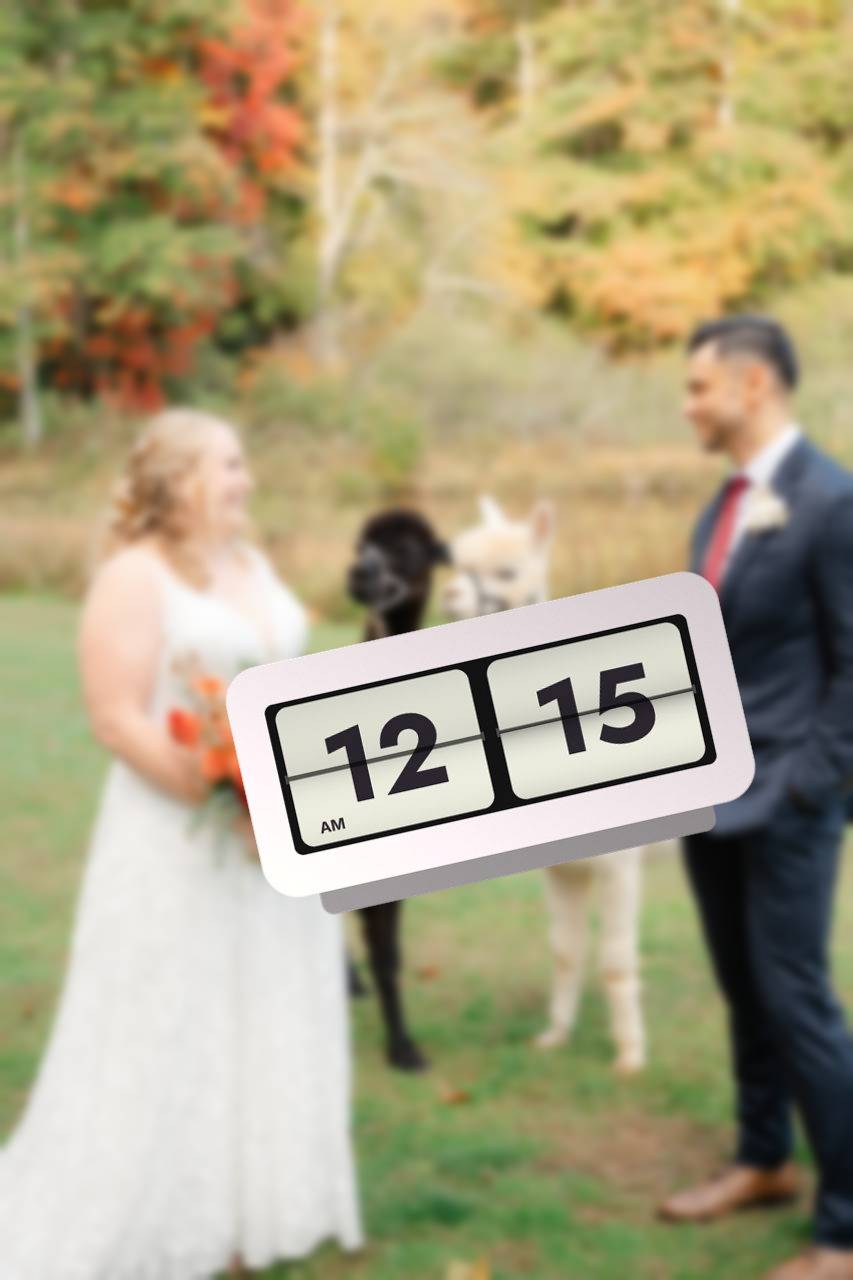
12:15
